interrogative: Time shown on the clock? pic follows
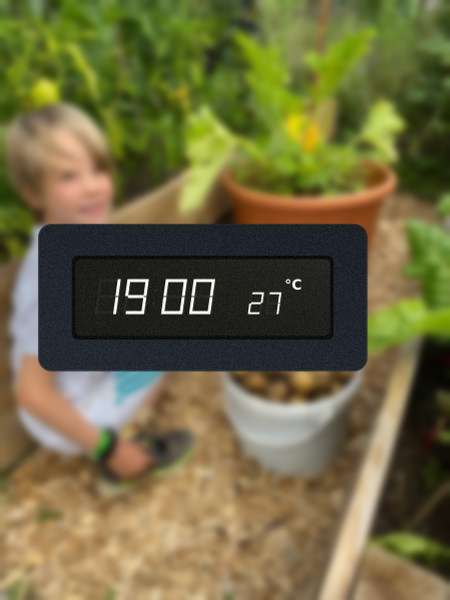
19:00
